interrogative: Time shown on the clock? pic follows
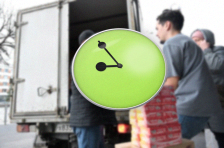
8:54
